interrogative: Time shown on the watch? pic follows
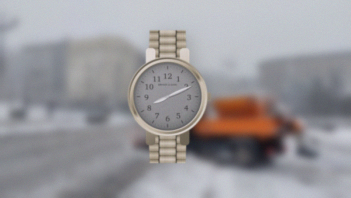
8:11
